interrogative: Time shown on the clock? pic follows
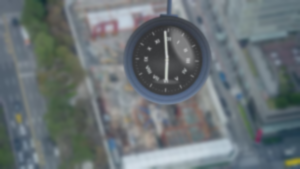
5:59
